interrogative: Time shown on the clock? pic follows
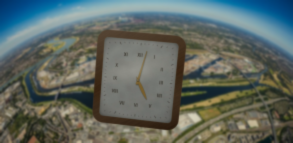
5:02
